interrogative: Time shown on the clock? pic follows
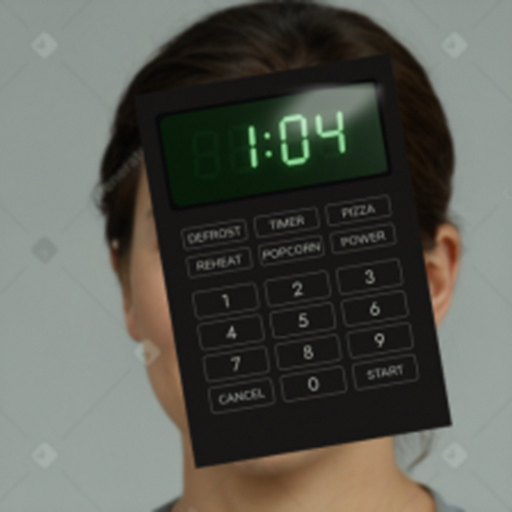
1:04
